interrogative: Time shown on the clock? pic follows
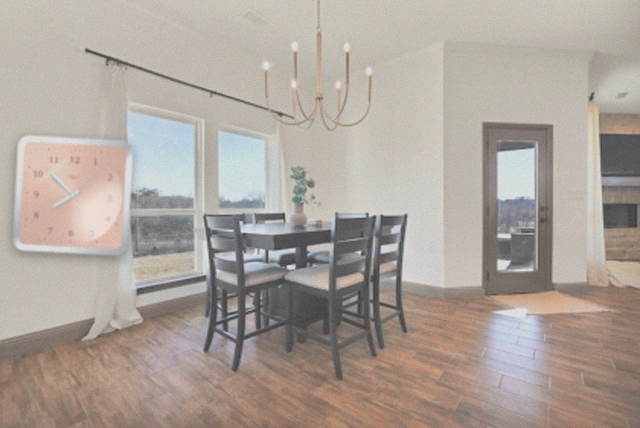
7:52
